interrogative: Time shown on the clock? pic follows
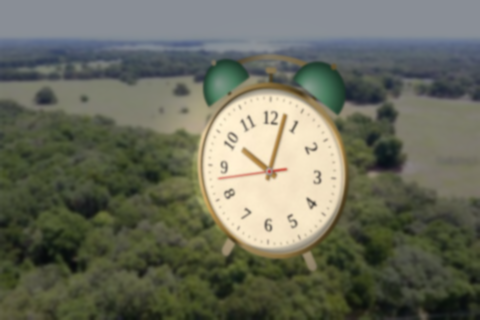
10:02:43
